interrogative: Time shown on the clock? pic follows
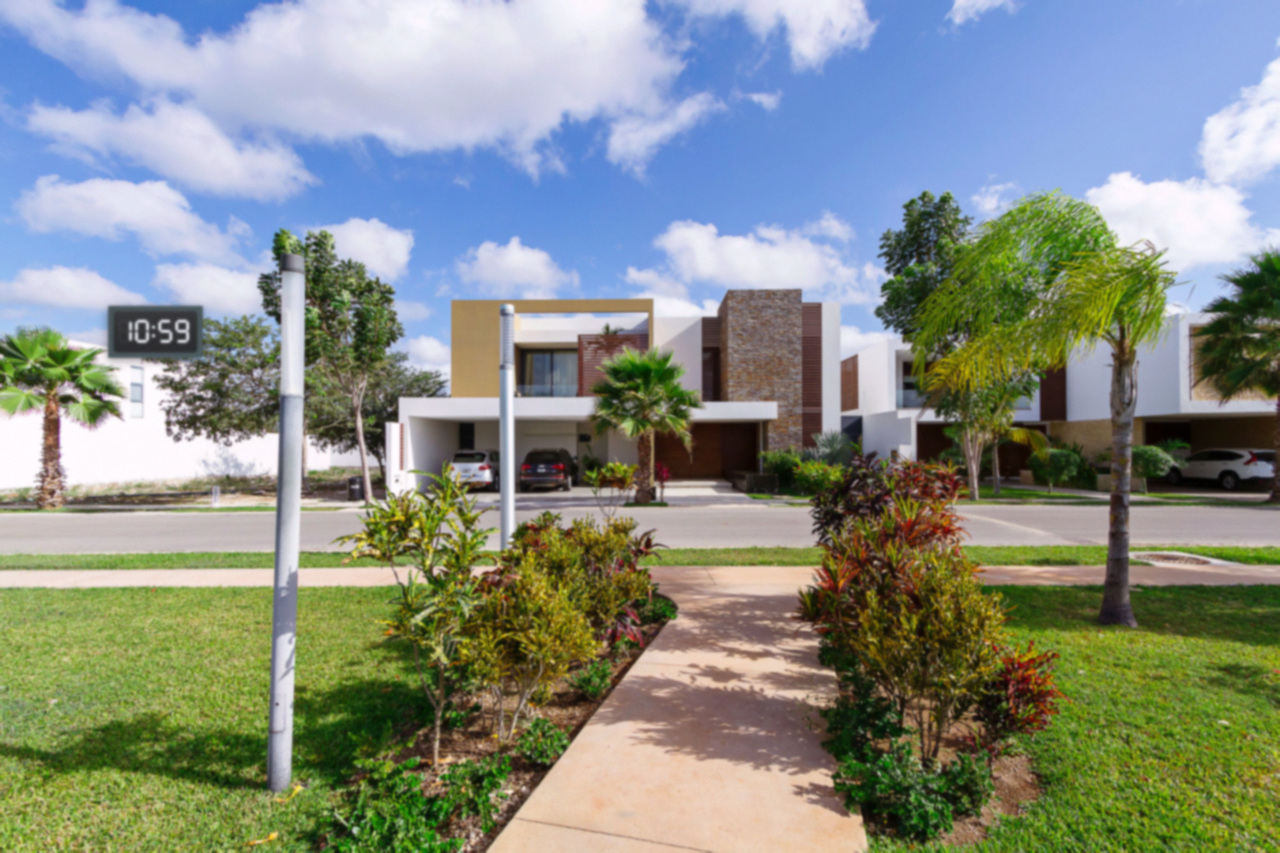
10:59
